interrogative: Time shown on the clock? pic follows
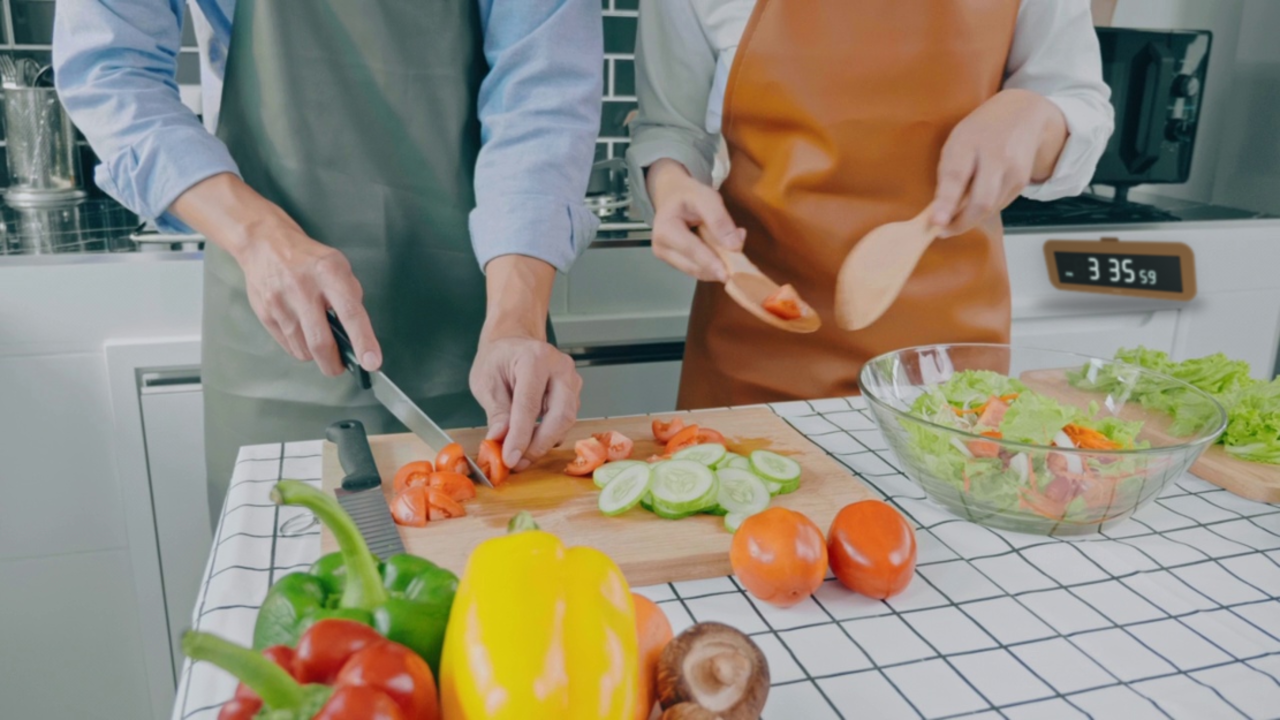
3:35
